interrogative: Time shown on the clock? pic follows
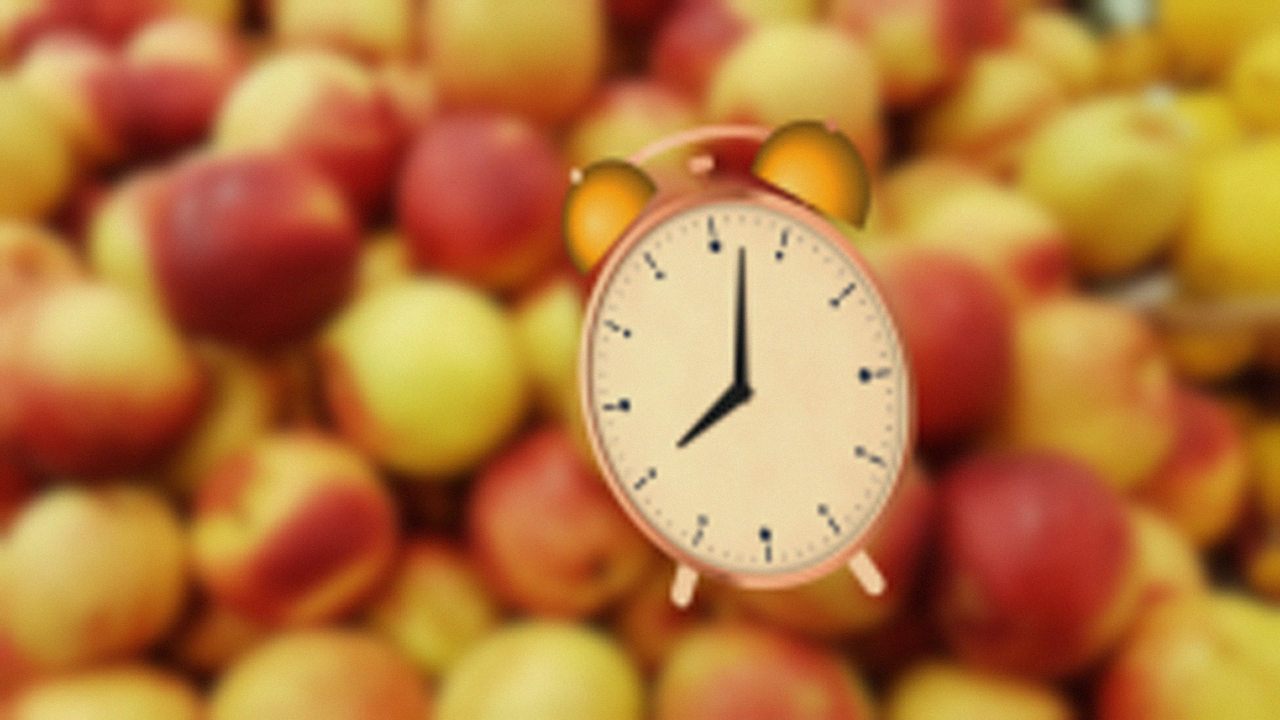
8:02
